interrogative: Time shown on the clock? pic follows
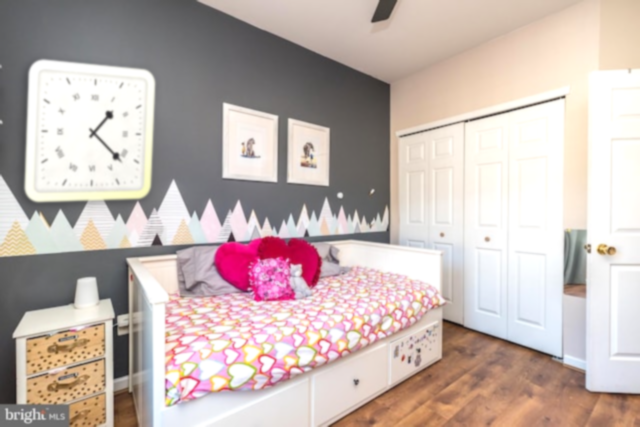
1:22
